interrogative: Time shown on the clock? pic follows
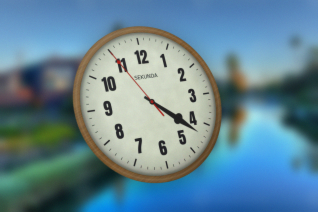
4:21:55
